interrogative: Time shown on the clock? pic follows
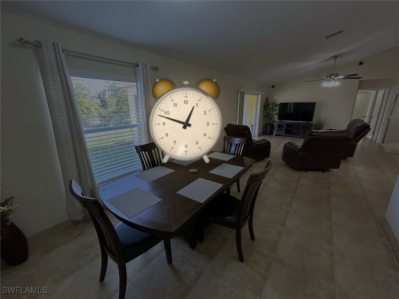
12:48
